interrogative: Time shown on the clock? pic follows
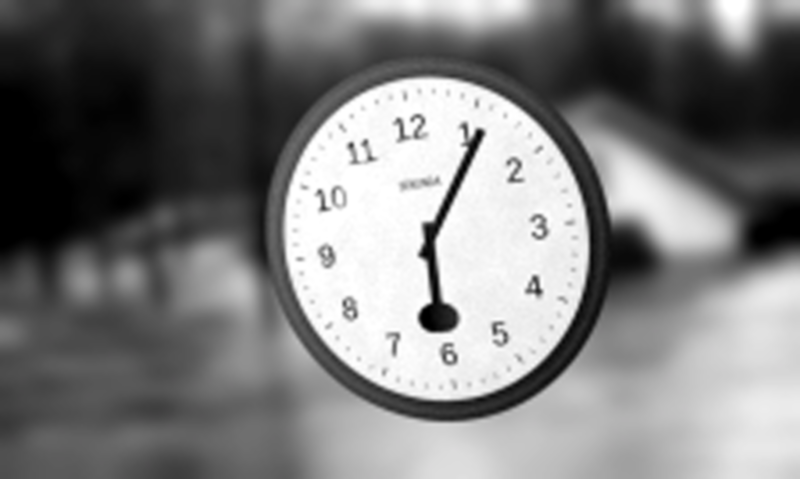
6:06
